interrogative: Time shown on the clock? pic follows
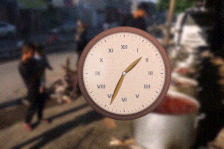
1:34
